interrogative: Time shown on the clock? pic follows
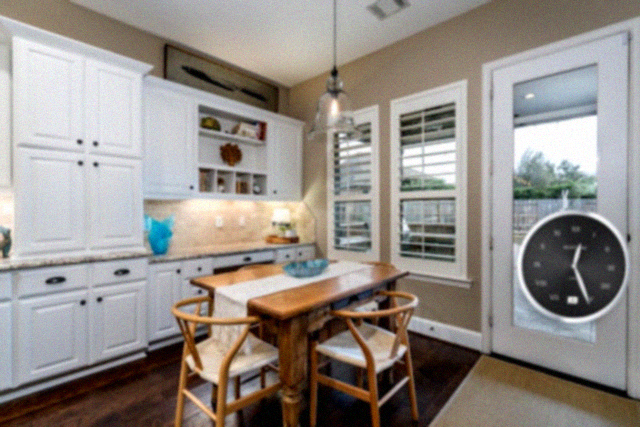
12:26
